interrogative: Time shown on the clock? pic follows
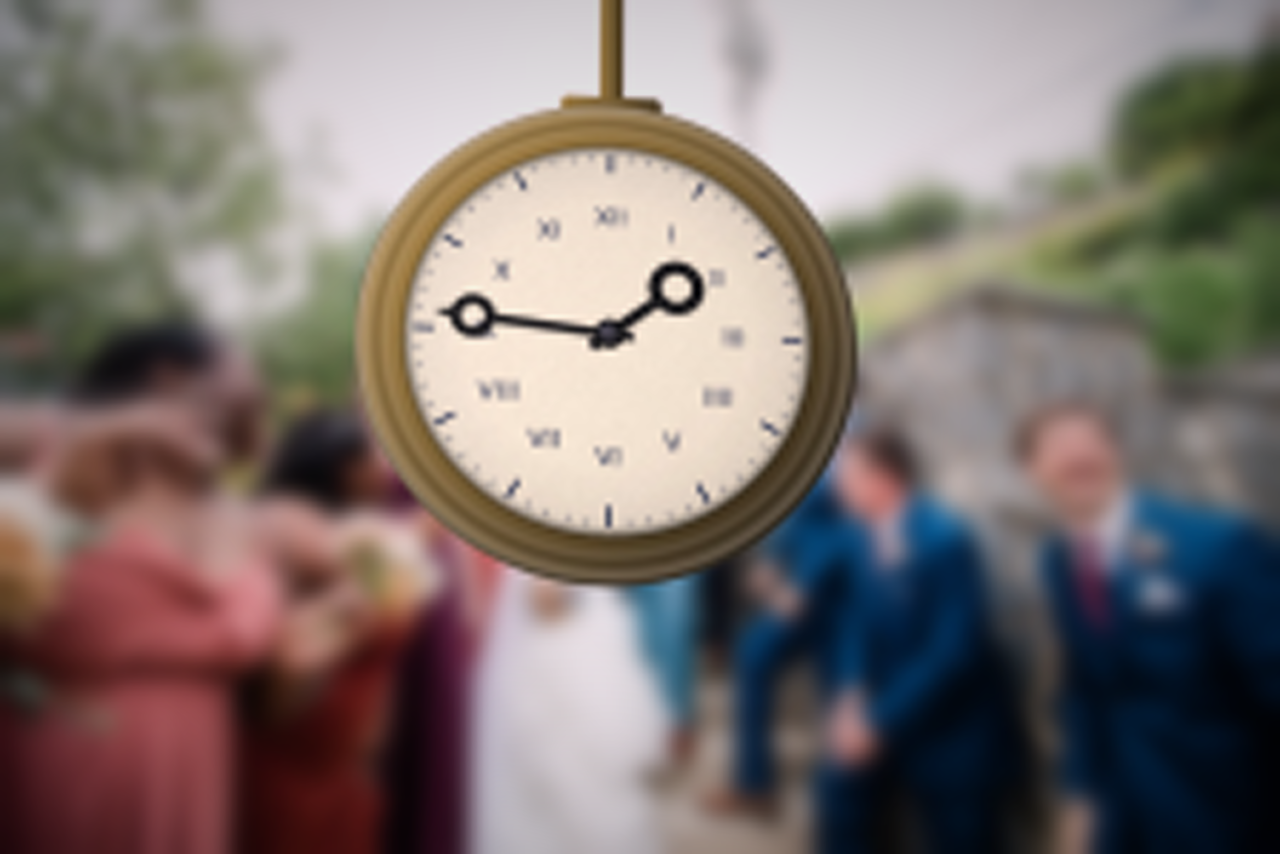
1:46
